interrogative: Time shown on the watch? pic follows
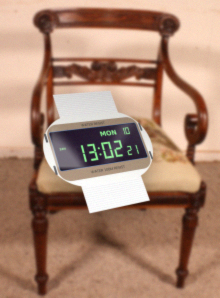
13:02:21
